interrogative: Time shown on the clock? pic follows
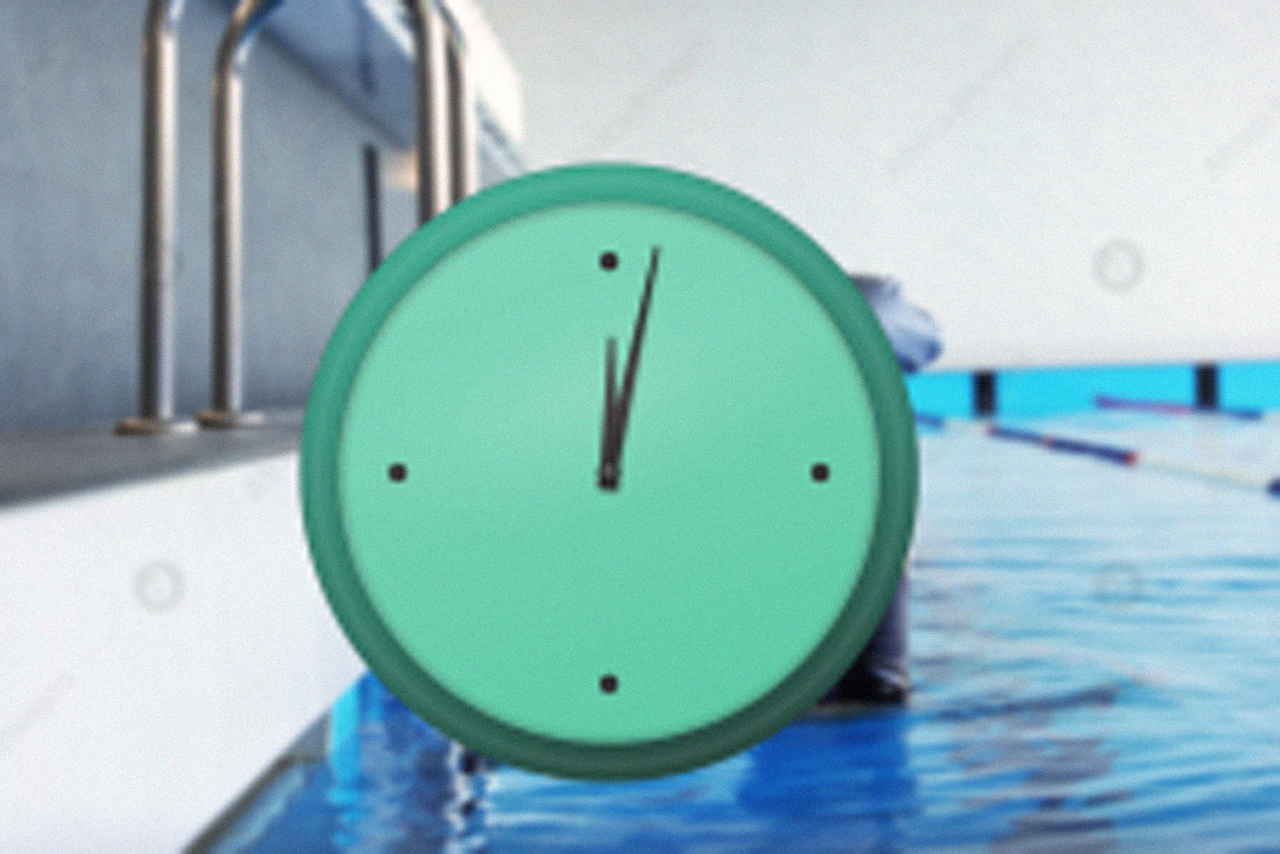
12:02
